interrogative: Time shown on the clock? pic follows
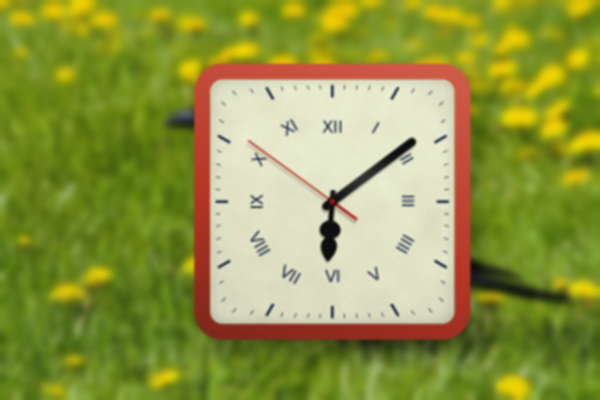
6:08:51
